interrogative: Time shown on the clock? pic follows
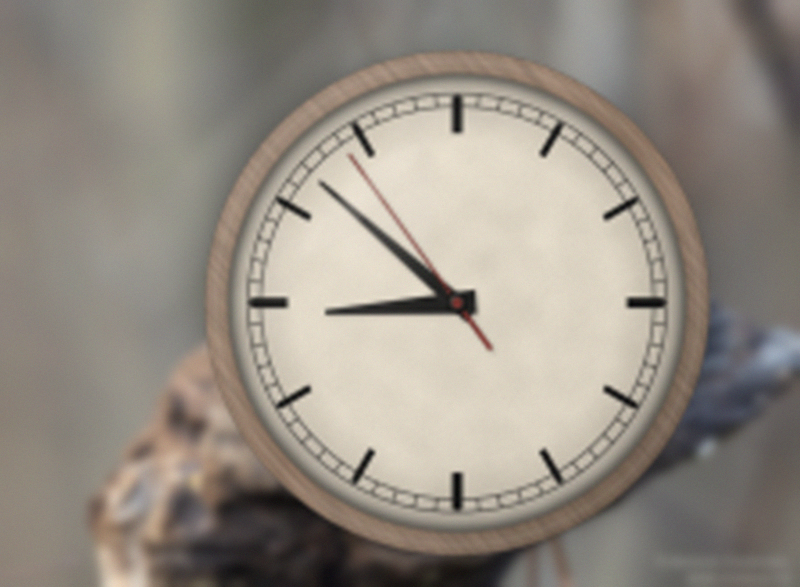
8:51:54
